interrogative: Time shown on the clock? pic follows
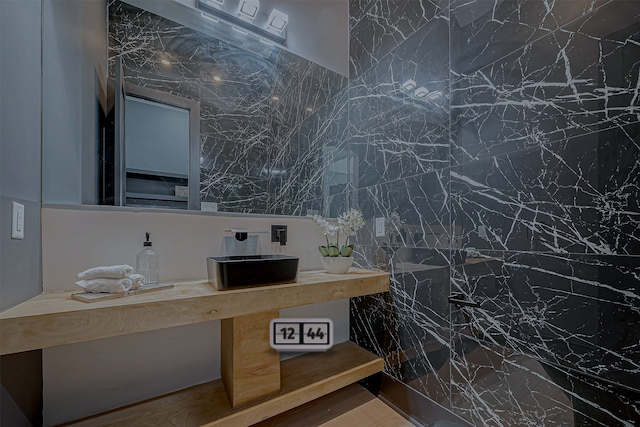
12:44
